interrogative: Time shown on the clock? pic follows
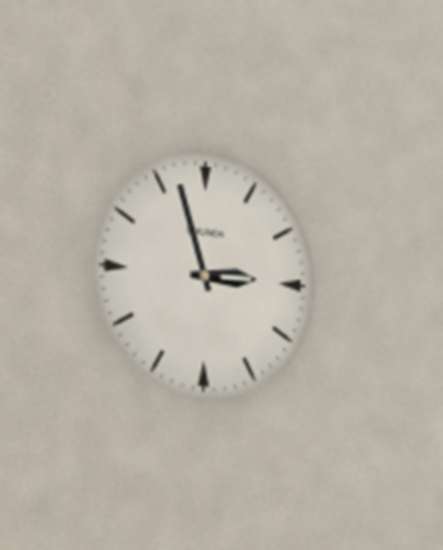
2:57
